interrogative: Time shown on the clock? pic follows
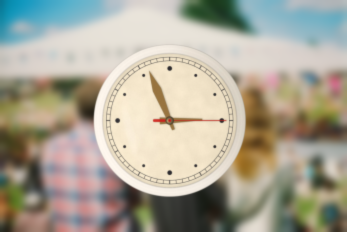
2:56:15
